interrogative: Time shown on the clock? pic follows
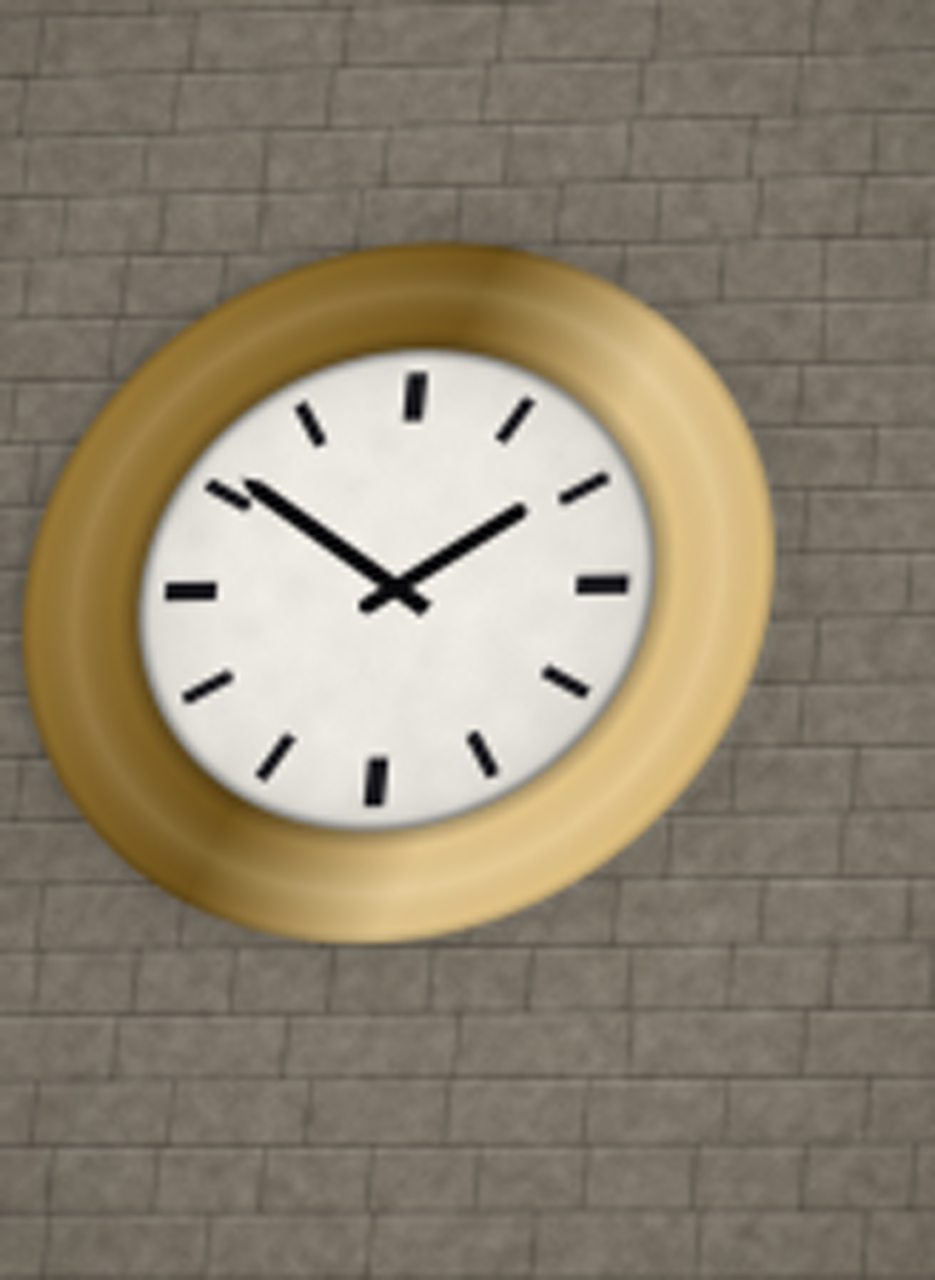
1:51
